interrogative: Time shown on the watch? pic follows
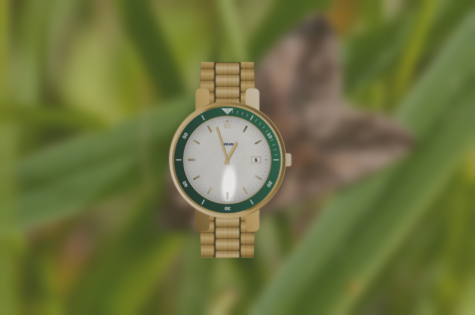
12:57
